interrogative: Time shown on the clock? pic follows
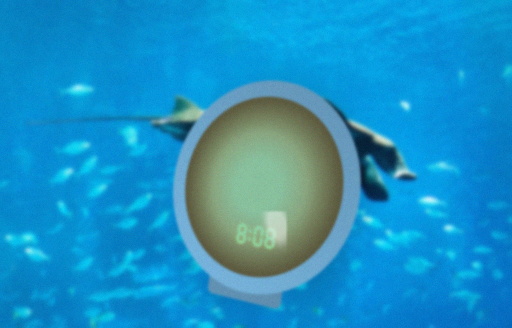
8:08
